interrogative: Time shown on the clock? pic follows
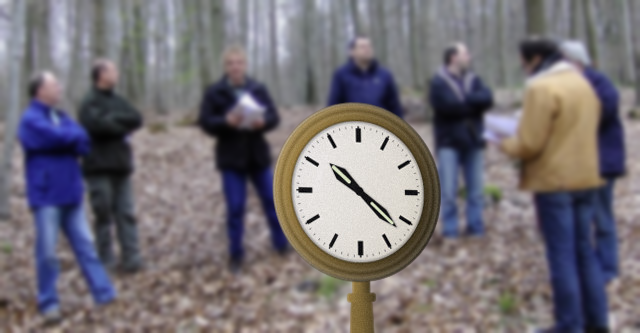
10:22
